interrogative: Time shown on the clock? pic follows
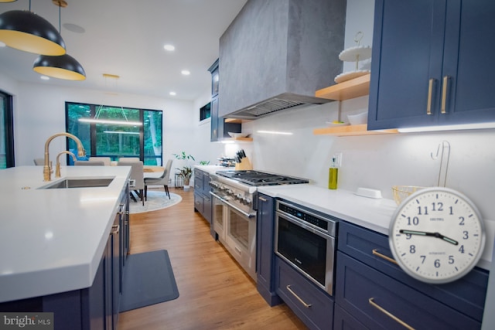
3:46
